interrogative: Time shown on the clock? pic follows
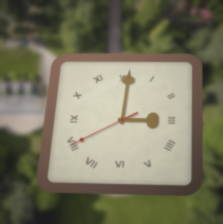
3:00:40
